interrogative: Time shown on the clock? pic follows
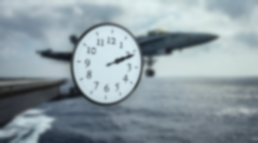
2:11
